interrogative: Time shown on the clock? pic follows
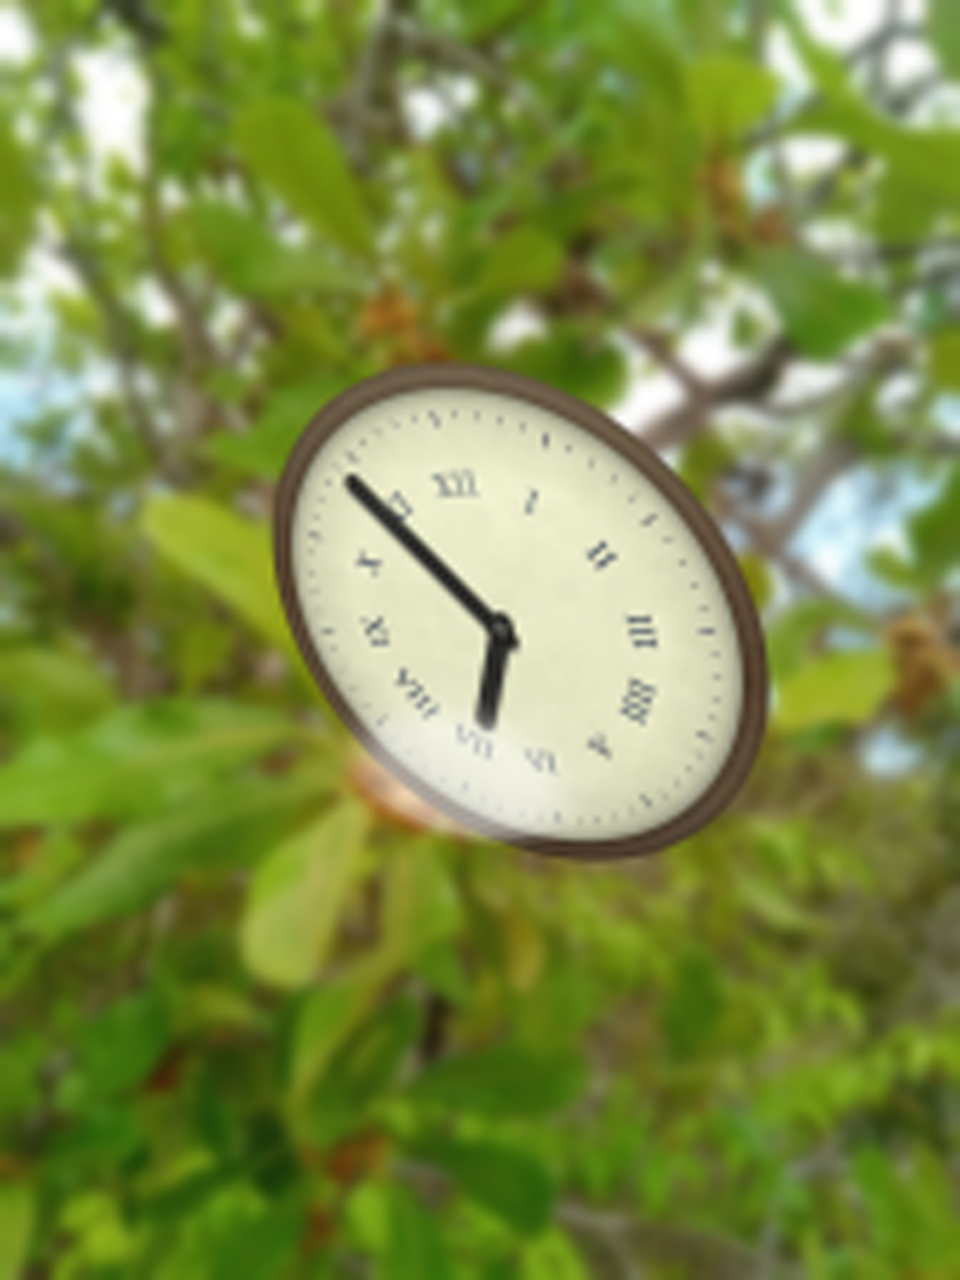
6:54
